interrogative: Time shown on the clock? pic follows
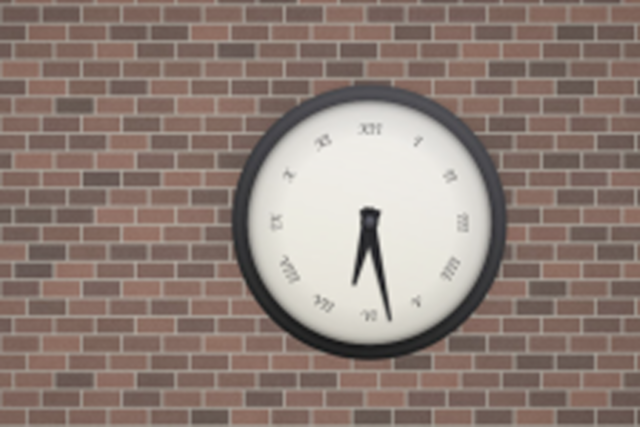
6:28
